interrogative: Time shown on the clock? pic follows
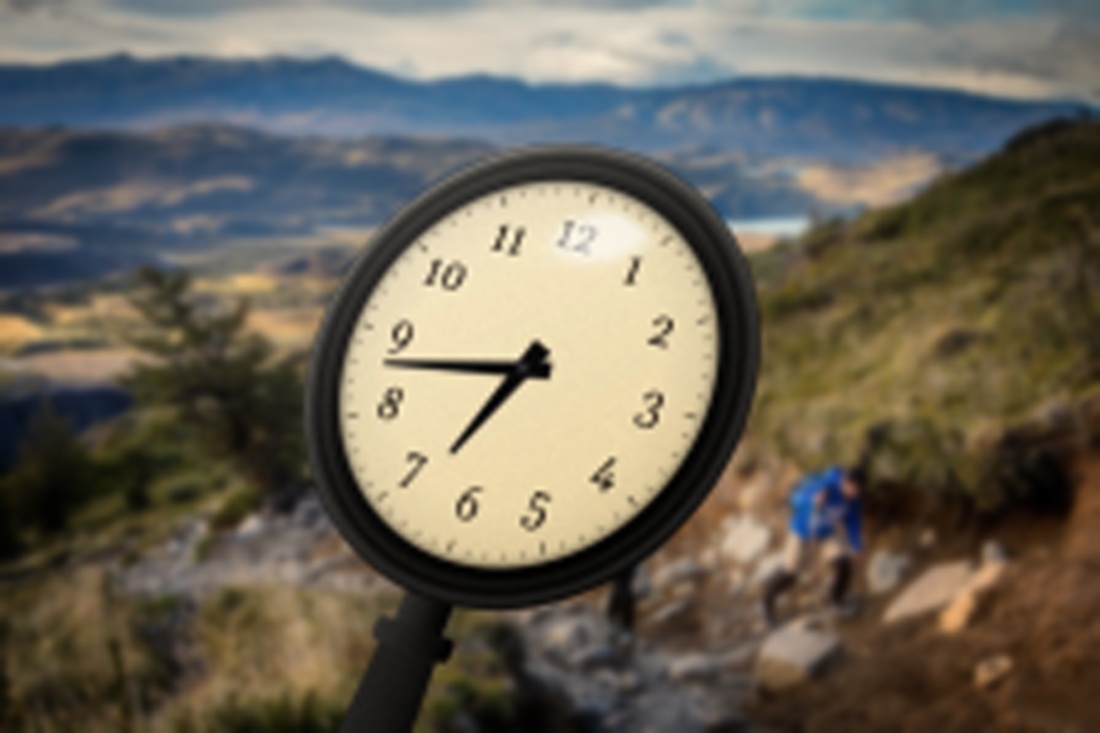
6:43
